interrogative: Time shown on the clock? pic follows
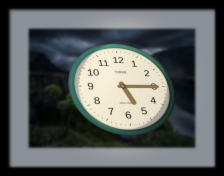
5:15
